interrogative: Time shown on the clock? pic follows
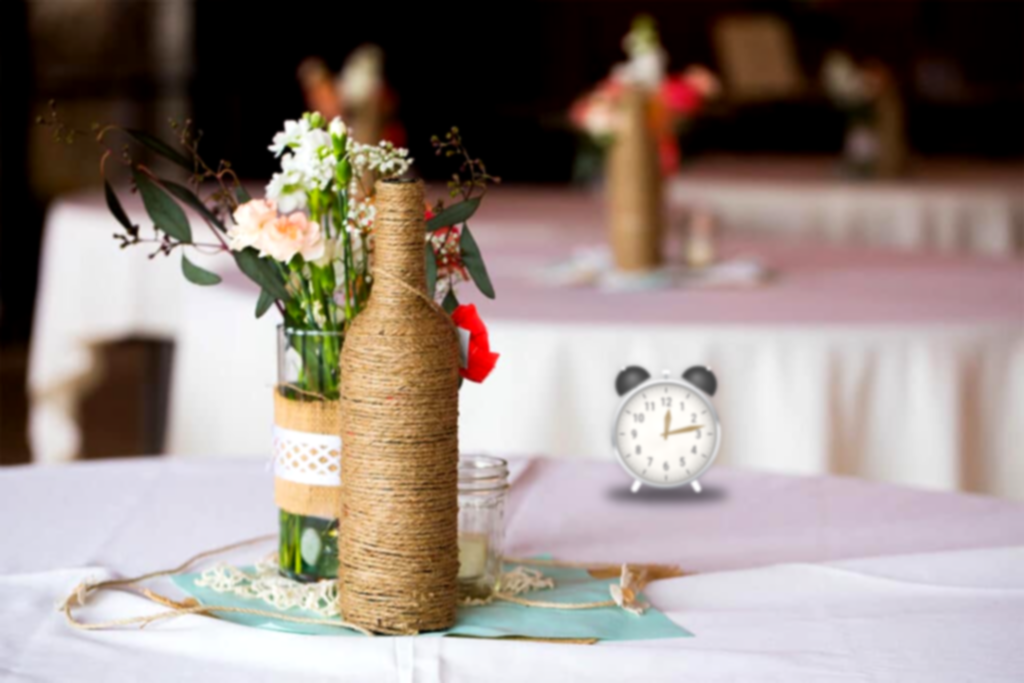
12:13
